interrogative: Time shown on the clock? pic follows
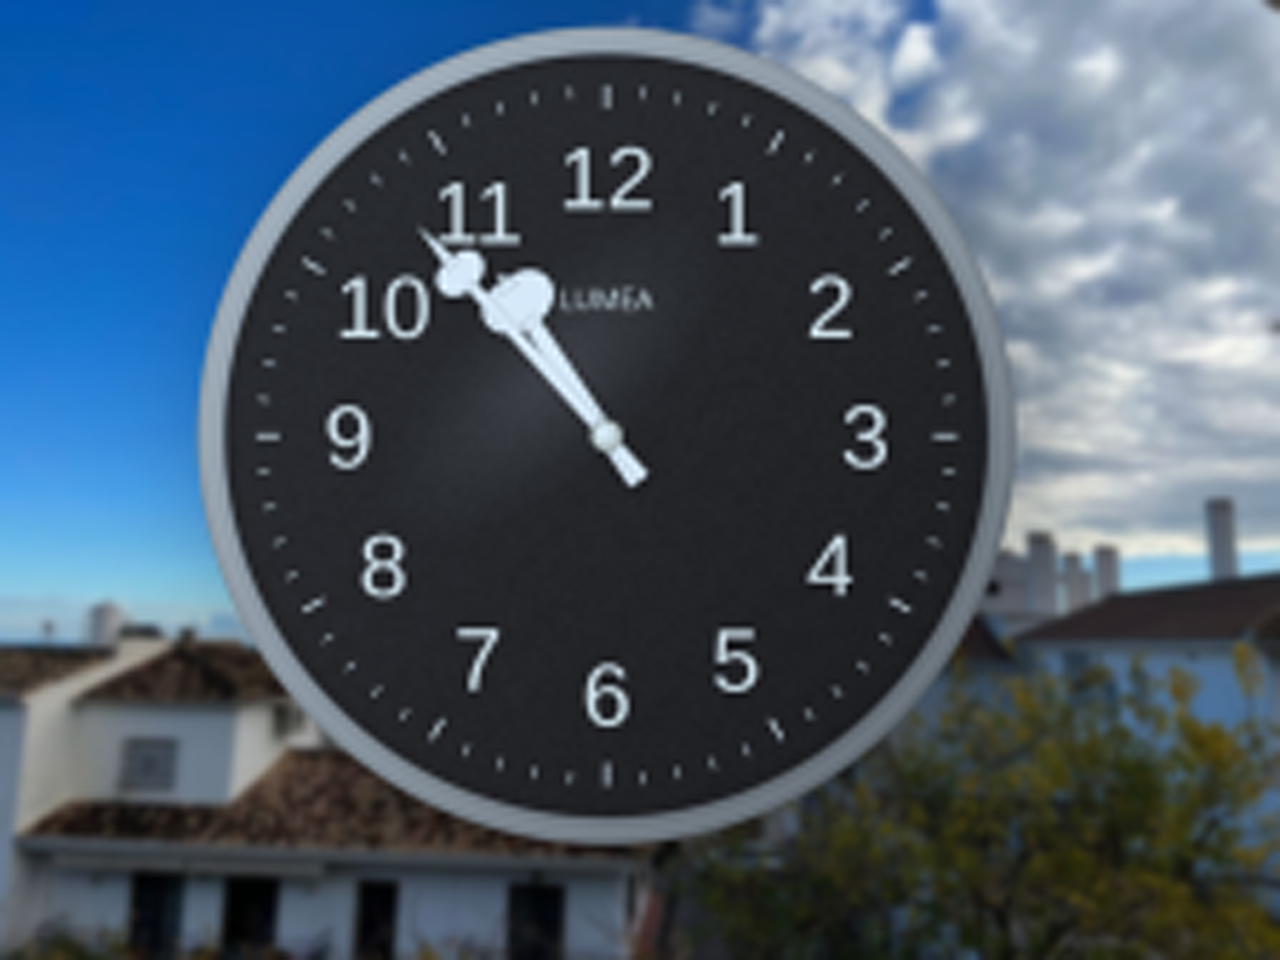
10:53
